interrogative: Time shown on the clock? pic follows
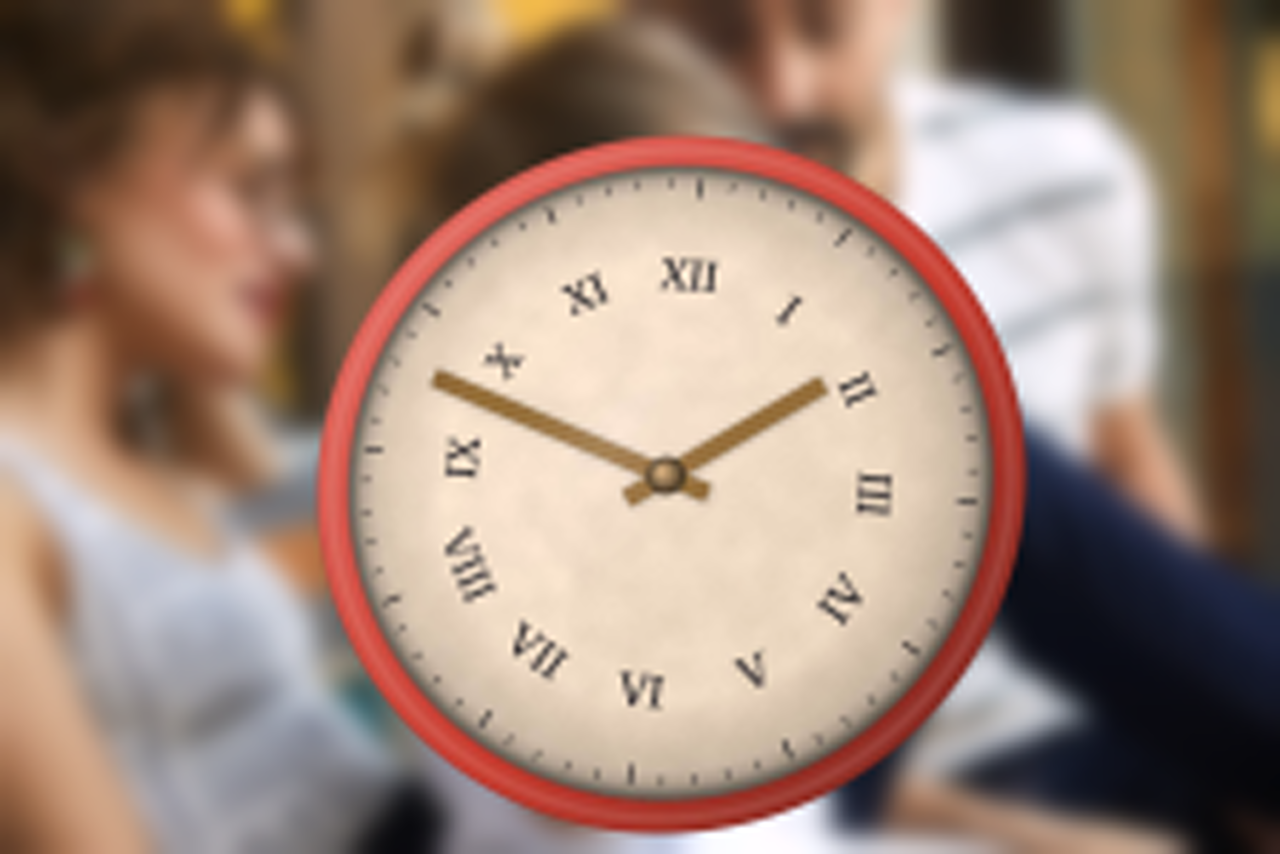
1:48
